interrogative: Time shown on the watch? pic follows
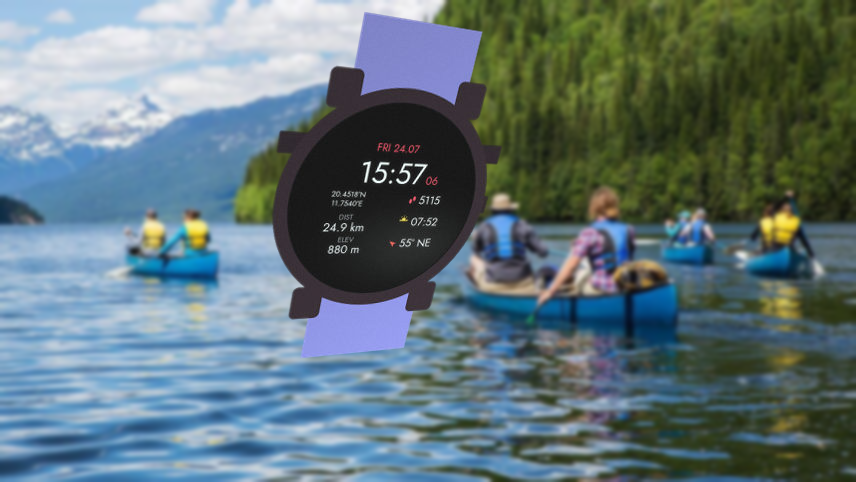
15:57:06
